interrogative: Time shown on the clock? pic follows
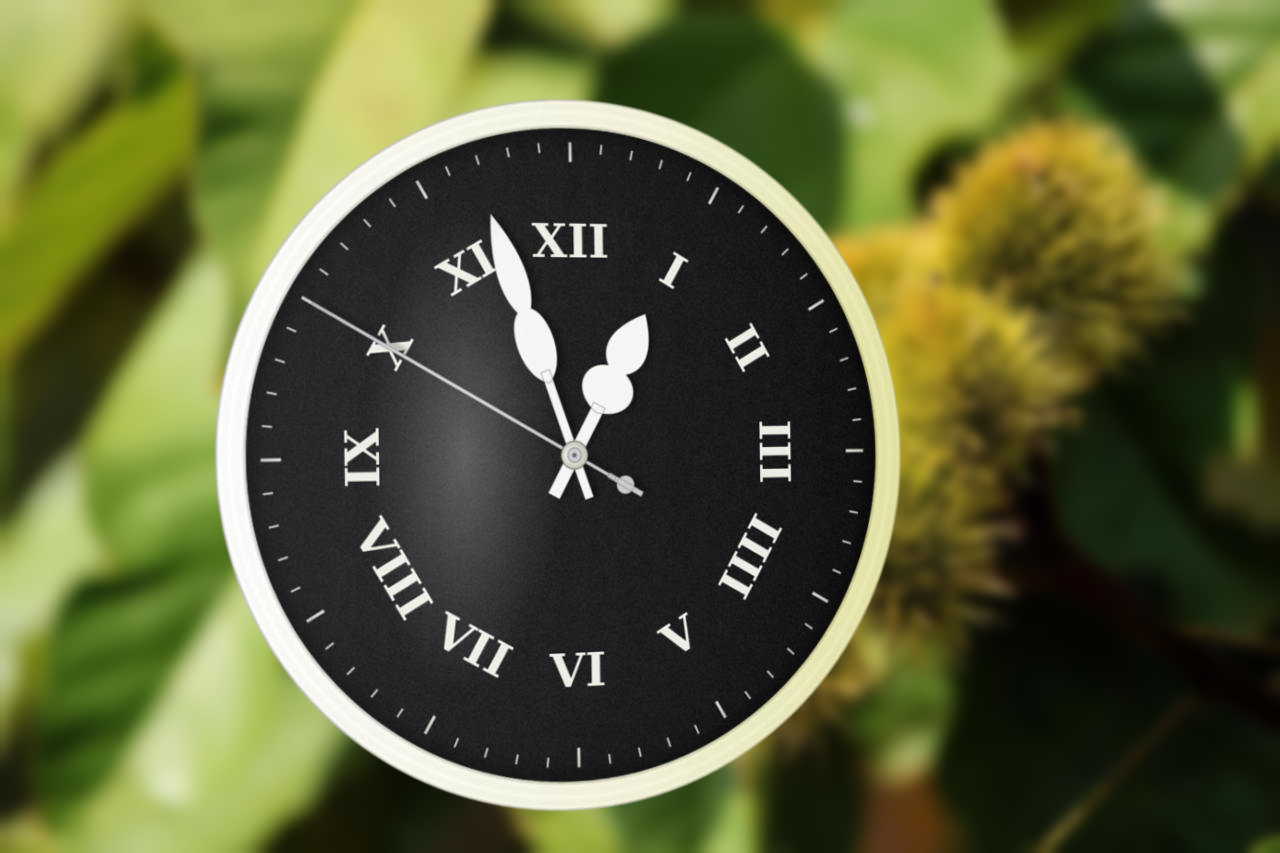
12:56:50
